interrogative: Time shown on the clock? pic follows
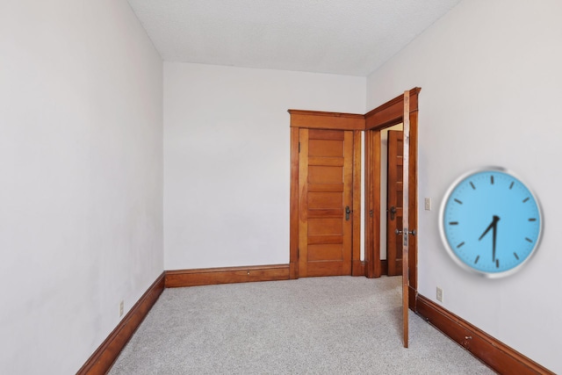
7:31
